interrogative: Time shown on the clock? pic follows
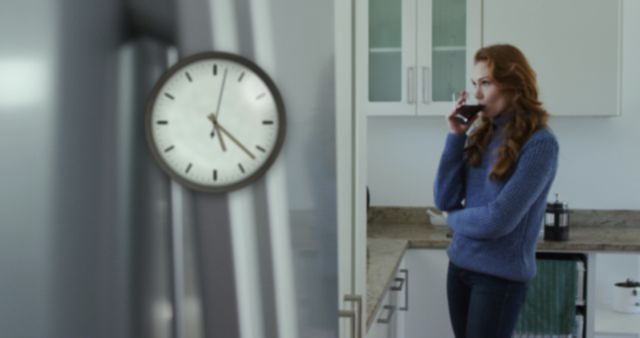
5:22:02
